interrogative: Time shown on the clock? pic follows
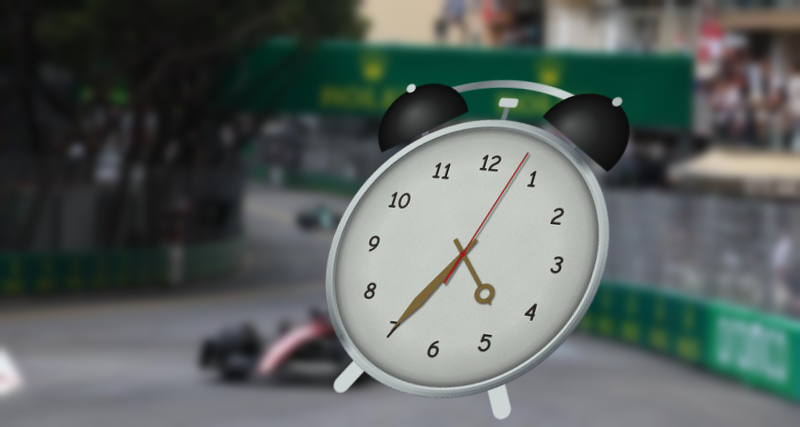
4:35:03
